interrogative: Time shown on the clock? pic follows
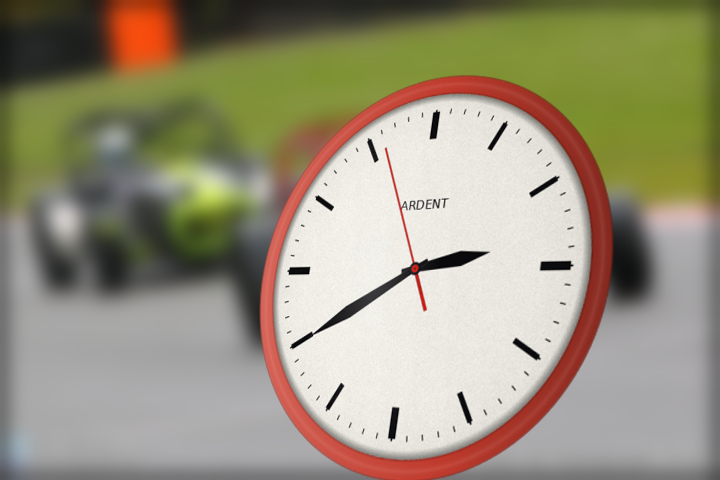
2:39:56
